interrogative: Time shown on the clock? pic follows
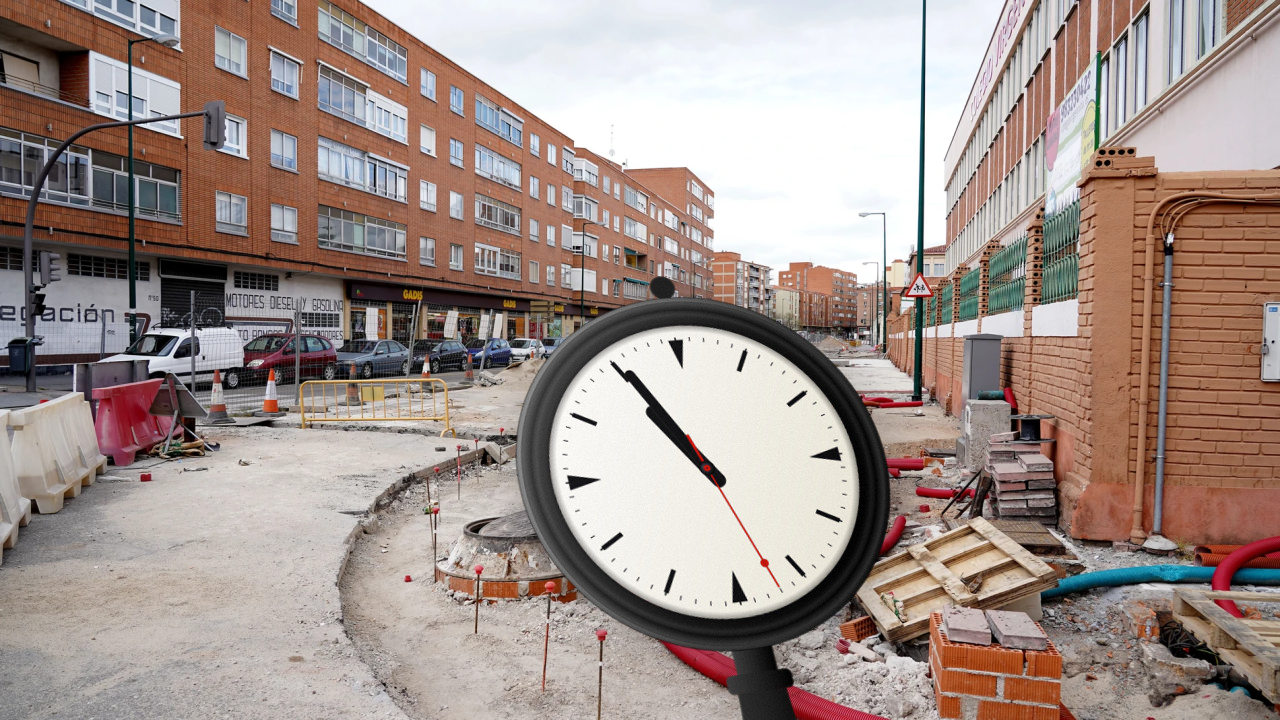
10:55:27
